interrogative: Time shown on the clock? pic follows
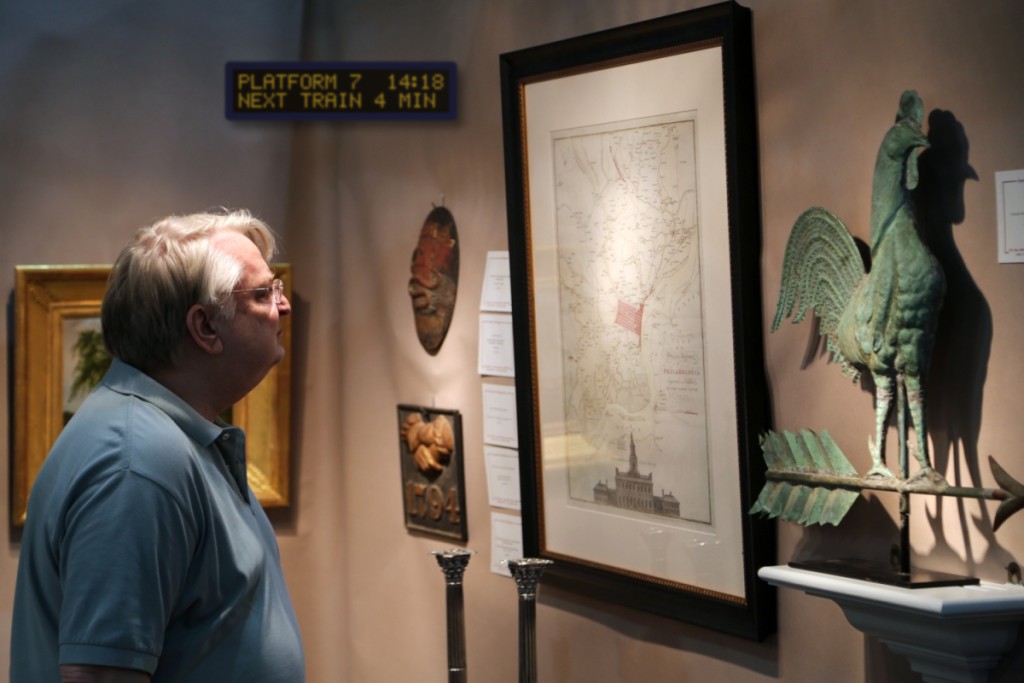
14:18
